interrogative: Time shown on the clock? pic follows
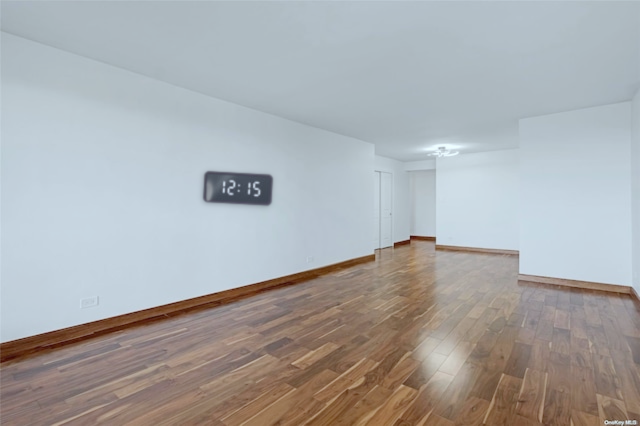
12:15
